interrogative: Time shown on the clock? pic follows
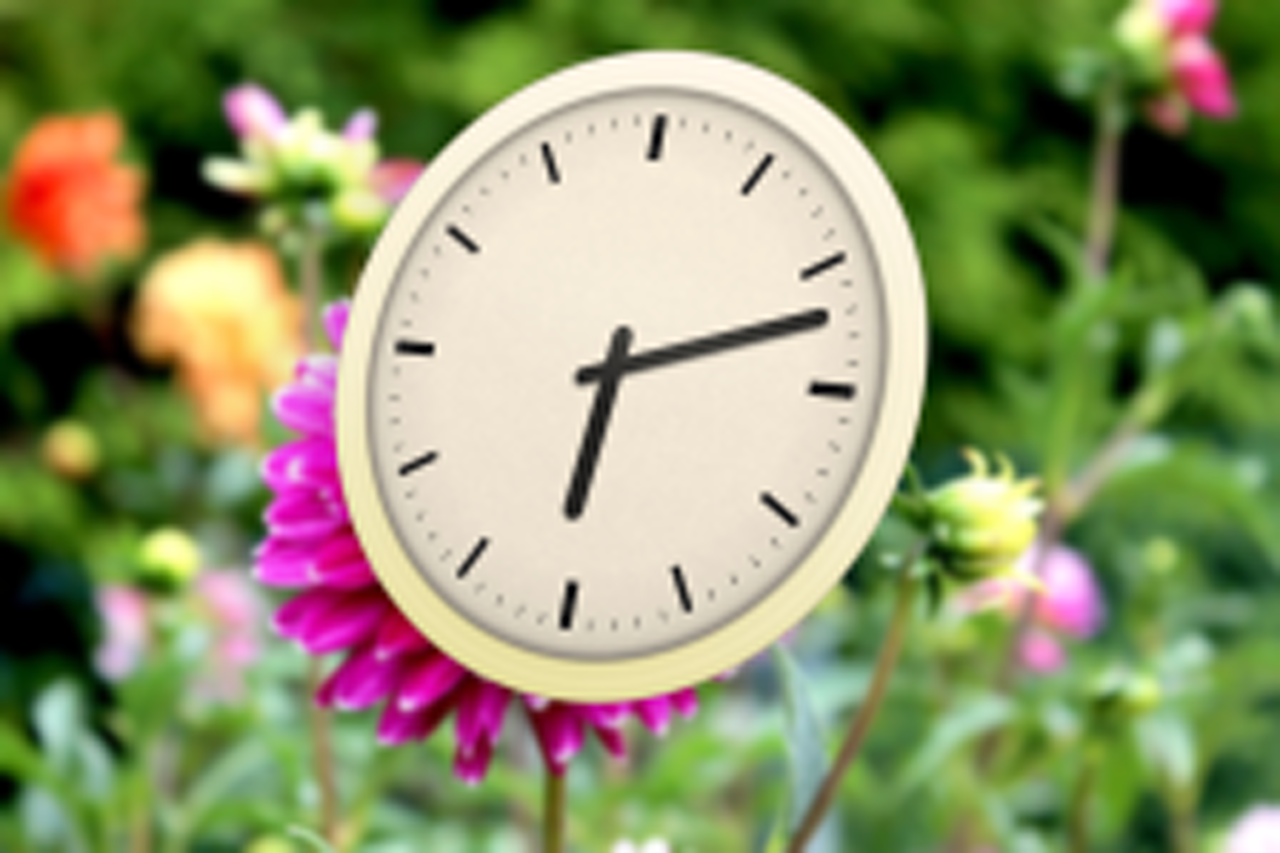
6:12
